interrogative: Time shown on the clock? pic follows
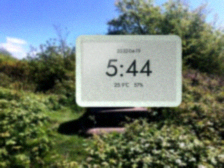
5:44
